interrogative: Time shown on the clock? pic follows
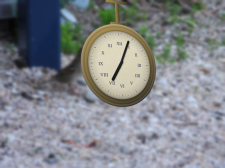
7:04
